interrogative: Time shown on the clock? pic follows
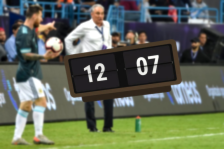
12:07
